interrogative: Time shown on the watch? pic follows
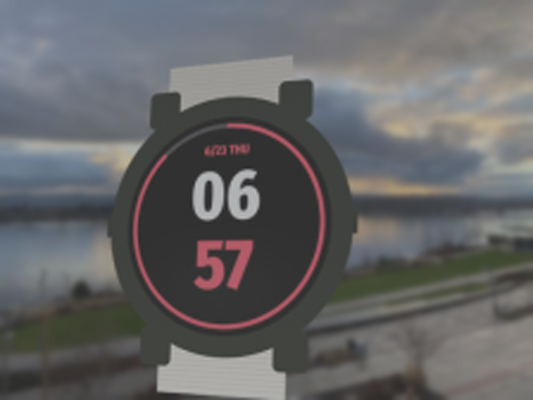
6:57
